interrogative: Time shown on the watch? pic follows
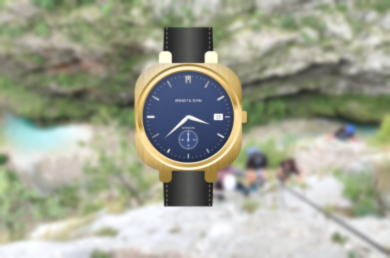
3:38
